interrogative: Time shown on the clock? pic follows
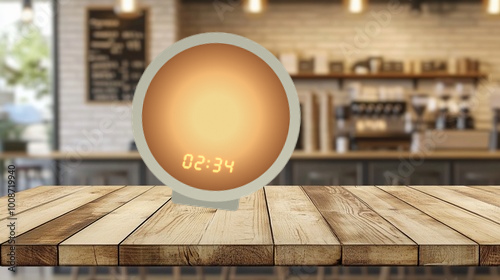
2:34
